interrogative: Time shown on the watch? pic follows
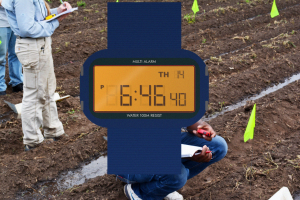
6:46:40
